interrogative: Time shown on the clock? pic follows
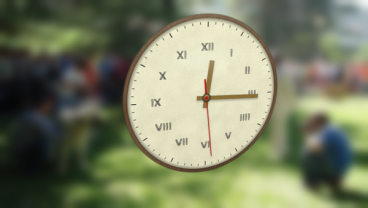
12:15:29
